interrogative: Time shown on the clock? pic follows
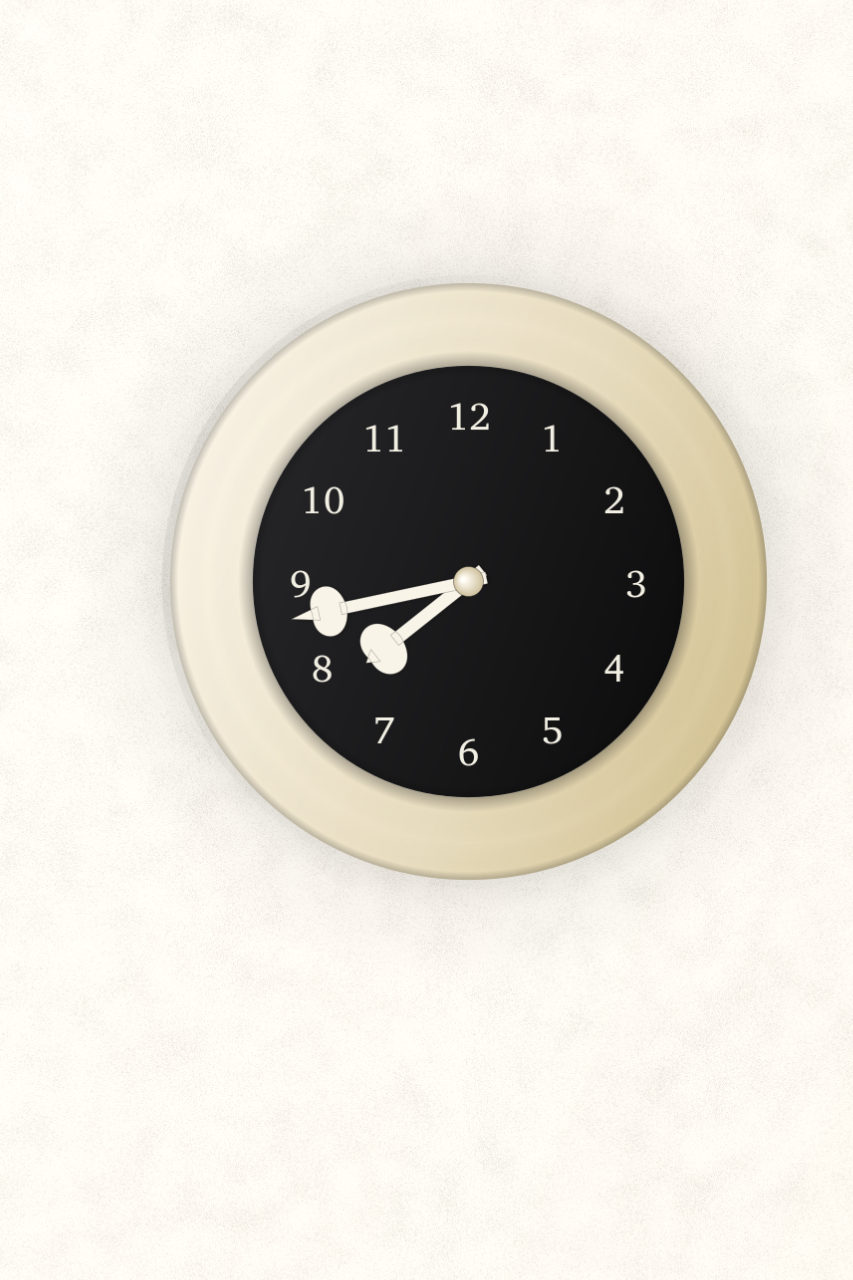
7:43
